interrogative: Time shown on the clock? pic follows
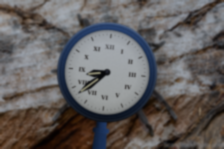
8:38
